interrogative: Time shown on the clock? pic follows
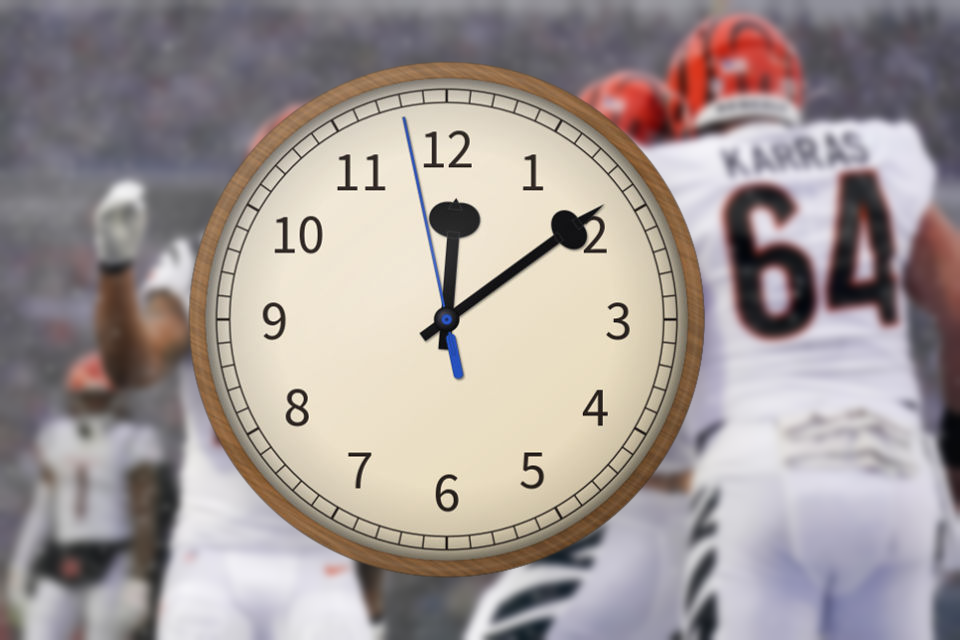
12:08:58
